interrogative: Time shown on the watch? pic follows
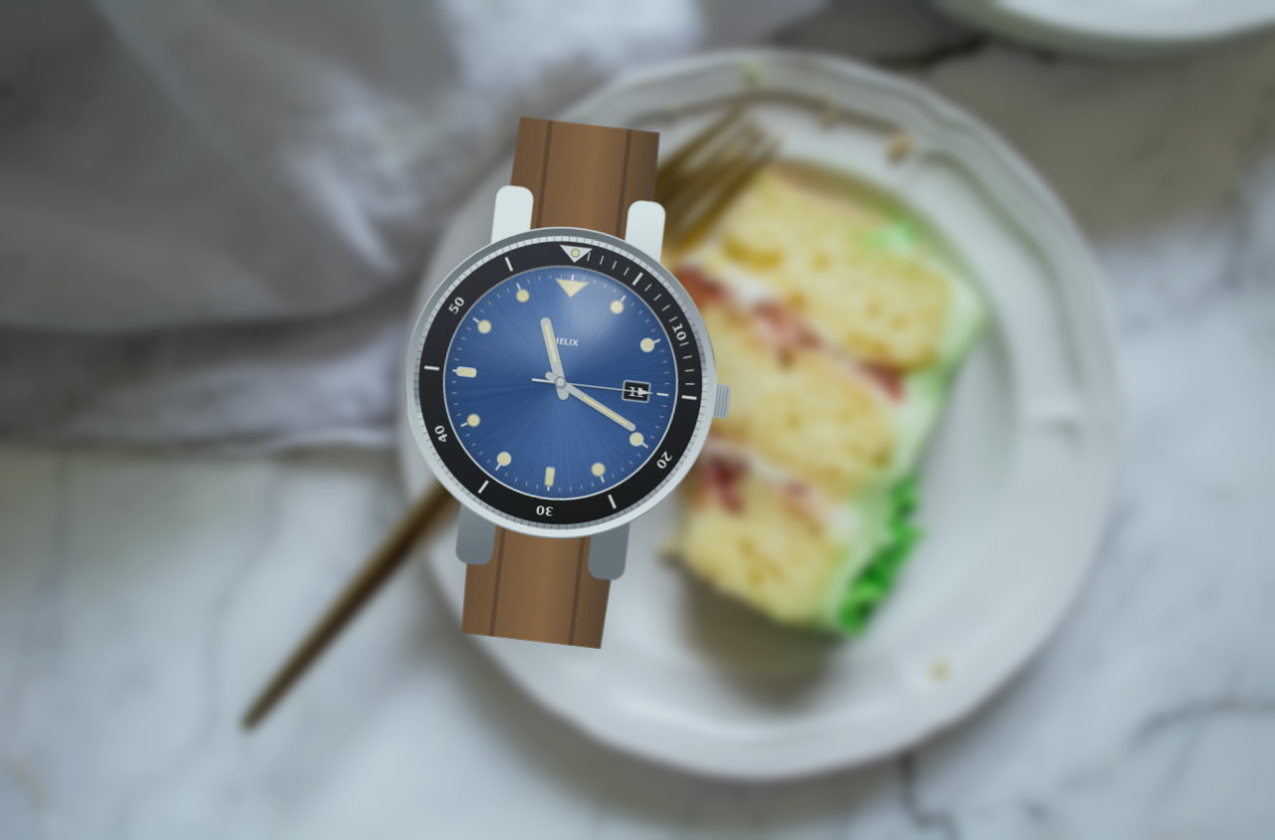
11:19:15
